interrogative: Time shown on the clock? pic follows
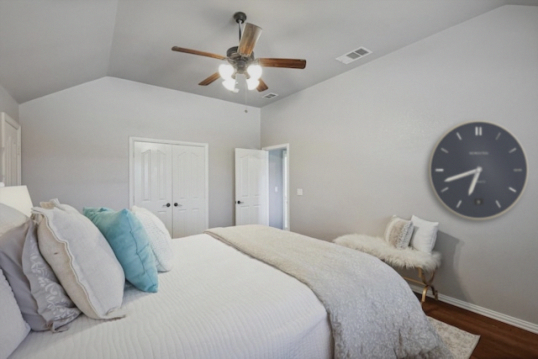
6:42
